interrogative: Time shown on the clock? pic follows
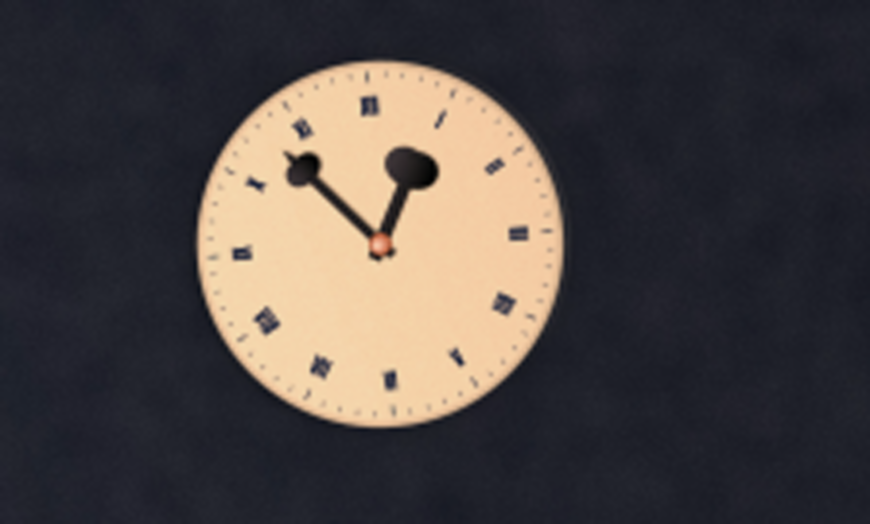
12:53
